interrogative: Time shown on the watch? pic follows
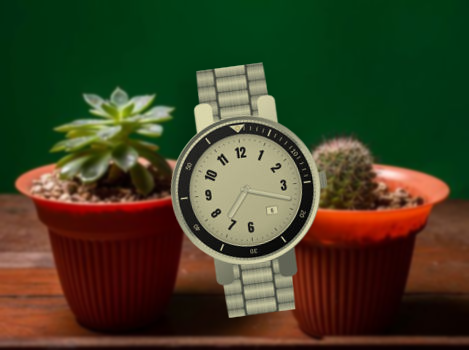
7:18
